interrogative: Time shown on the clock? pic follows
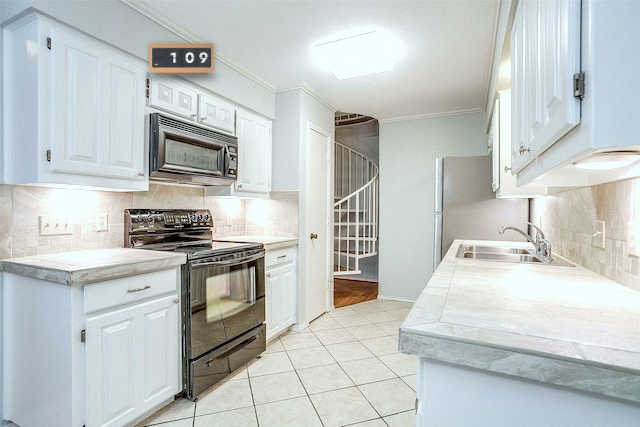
1:09
